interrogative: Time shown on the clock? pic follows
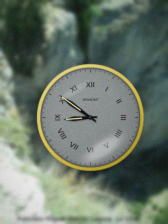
8:51
